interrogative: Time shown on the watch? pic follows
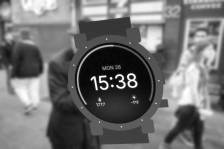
15:38
